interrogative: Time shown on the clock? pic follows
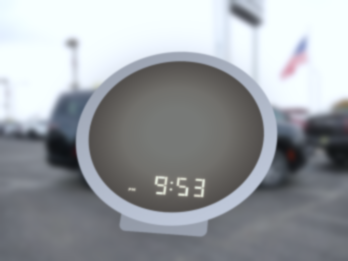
9:53
